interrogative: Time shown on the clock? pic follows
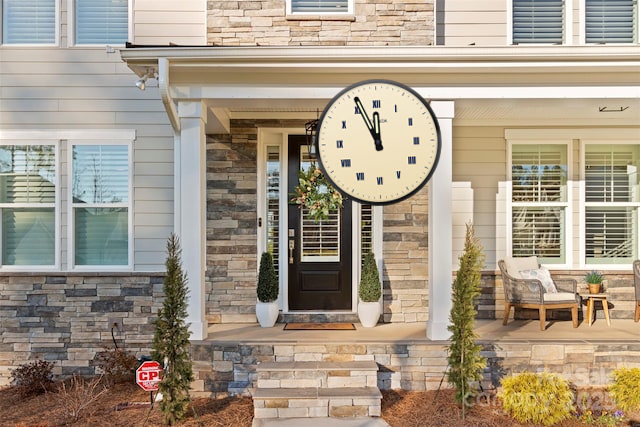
11:56
